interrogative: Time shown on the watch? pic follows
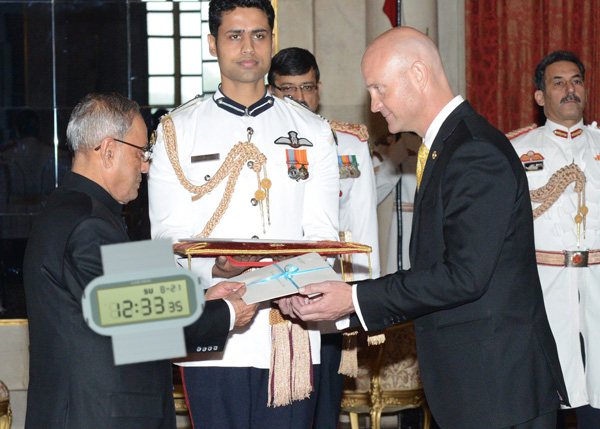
12:33:35
